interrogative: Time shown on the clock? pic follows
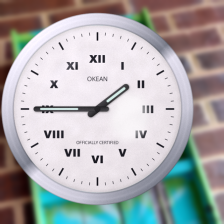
1:45
